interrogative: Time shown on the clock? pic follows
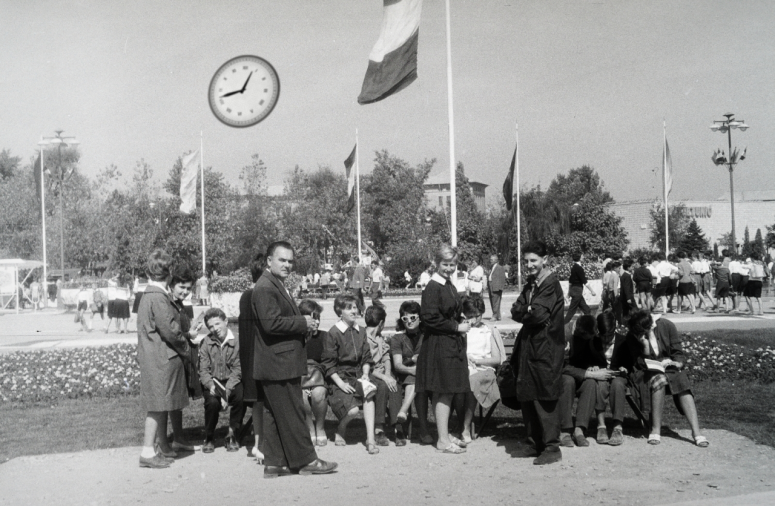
12:42
